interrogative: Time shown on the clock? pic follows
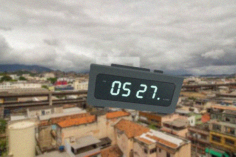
5:27
